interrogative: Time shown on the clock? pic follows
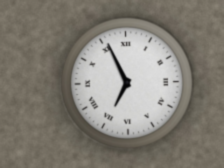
6:56
